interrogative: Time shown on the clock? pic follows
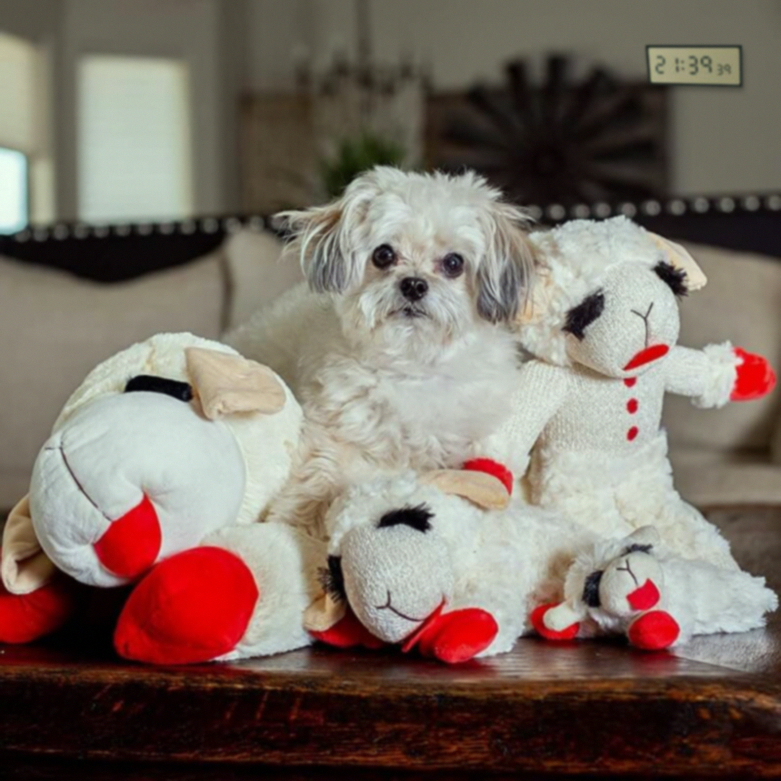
21:39
